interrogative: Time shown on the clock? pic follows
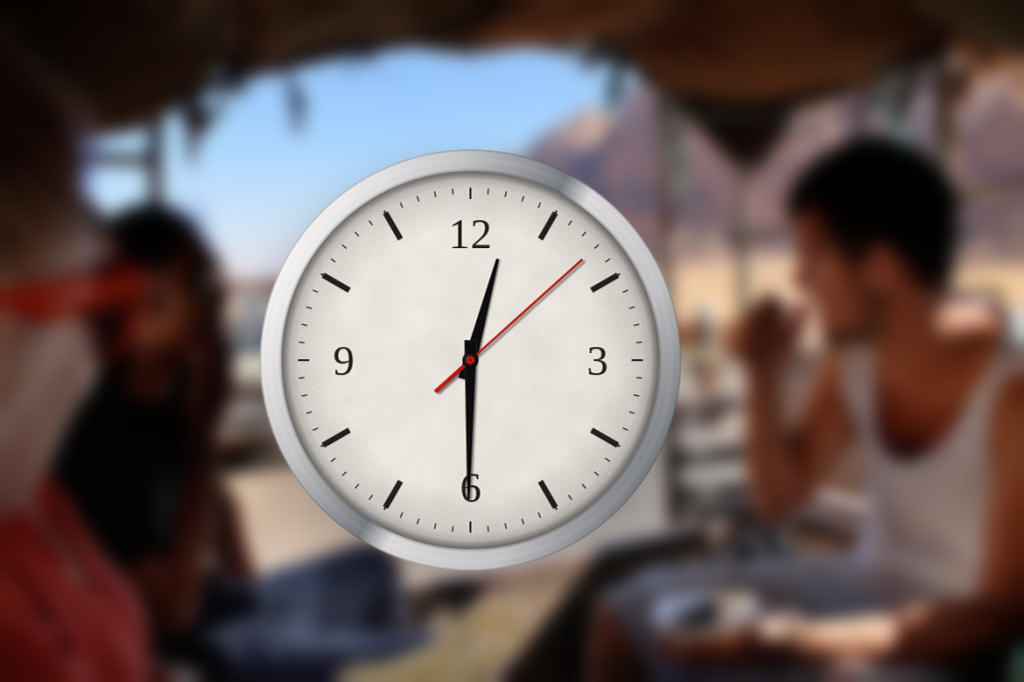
12:30:08
